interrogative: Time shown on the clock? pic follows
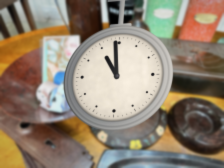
10:59
